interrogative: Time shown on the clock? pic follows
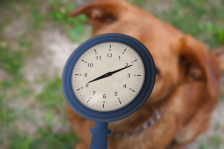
8:11
